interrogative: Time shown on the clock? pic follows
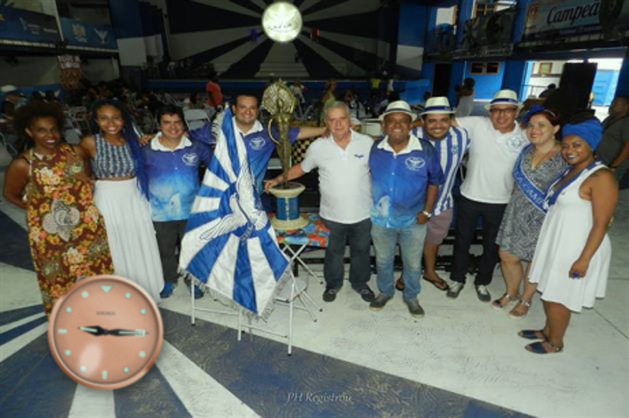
9:15
